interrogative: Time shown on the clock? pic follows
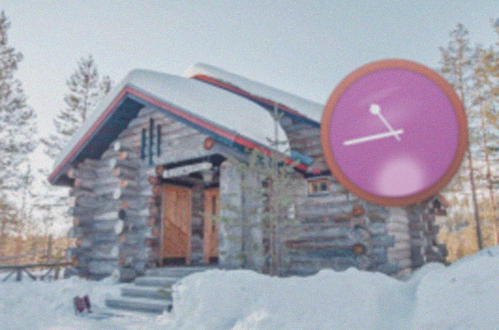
10:43
